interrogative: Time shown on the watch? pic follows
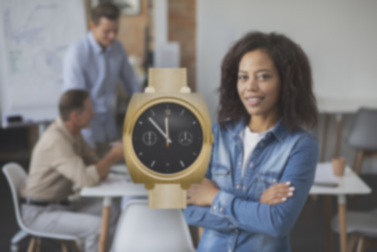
11:53
